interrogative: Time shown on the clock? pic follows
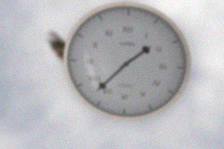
1:37
